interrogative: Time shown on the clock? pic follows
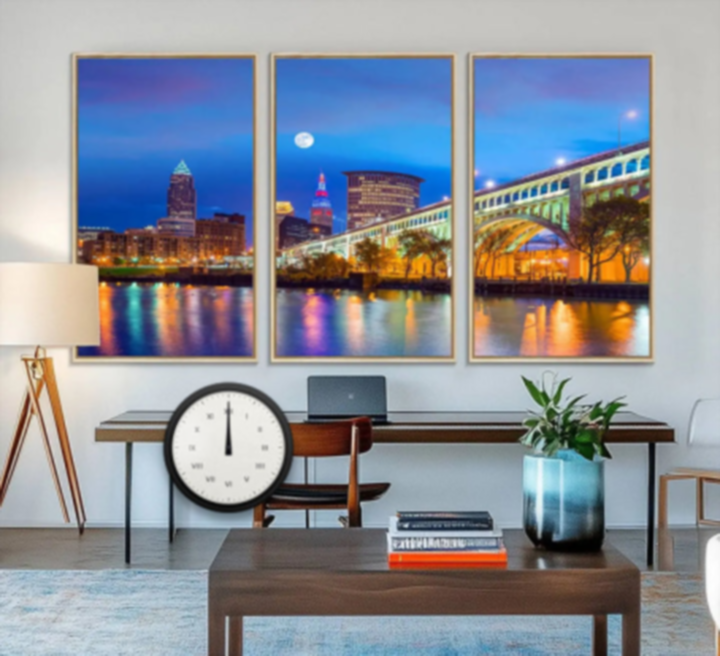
12:00
